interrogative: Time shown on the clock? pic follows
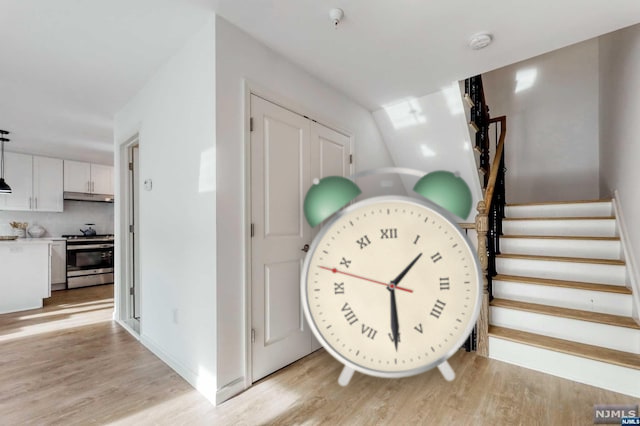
1:29:48
